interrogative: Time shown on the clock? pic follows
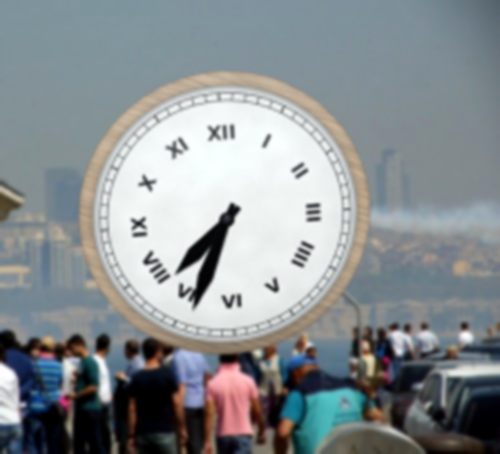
7:34
